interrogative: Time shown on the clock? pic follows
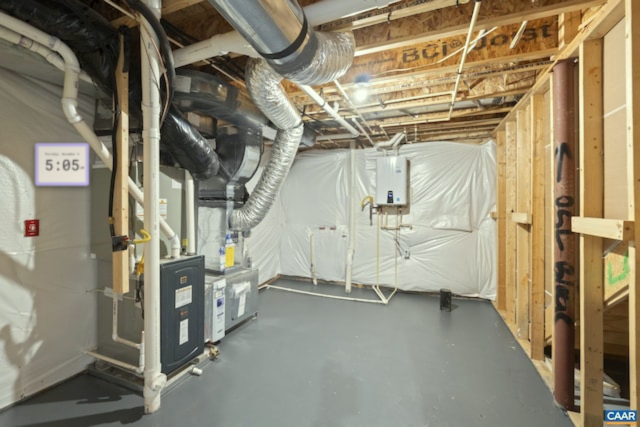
5:05
